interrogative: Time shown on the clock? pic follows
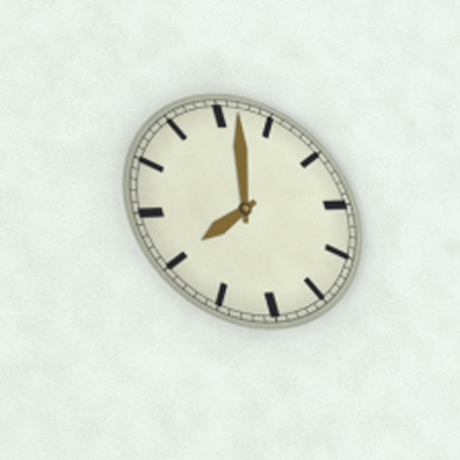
8:02
